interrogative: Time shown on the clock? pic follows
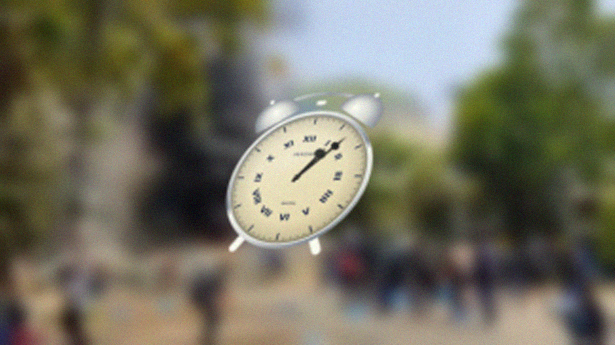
1:07
